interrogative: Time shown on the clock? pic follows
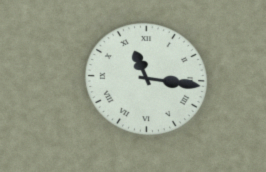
11:16
